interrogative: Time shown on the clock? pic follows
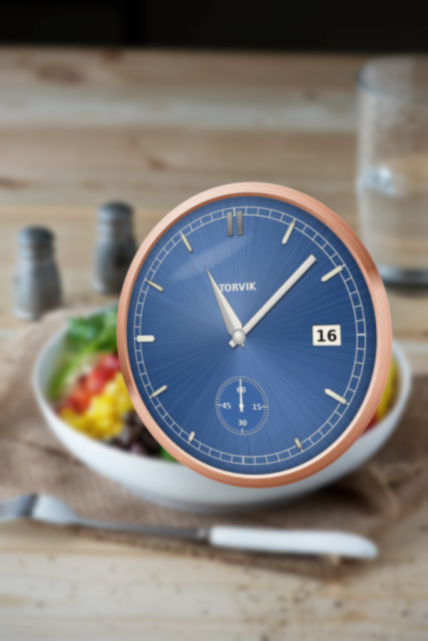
11:08
